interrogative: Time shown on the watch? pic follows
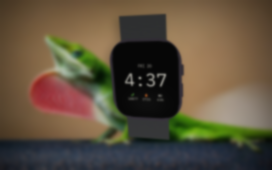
4:37
